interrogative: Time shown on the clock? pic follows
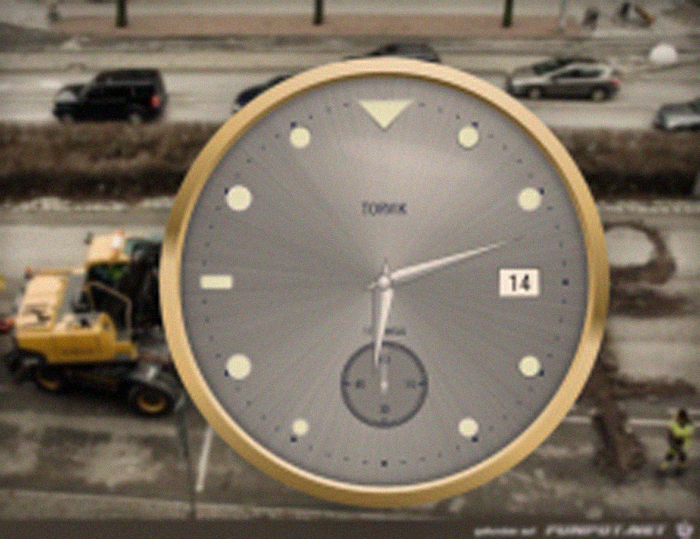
6:12
